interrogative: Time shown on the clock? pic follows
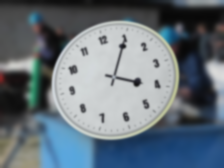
4:05
